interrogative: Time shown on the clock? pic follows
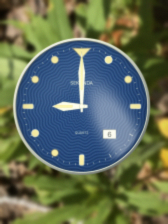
9:00
